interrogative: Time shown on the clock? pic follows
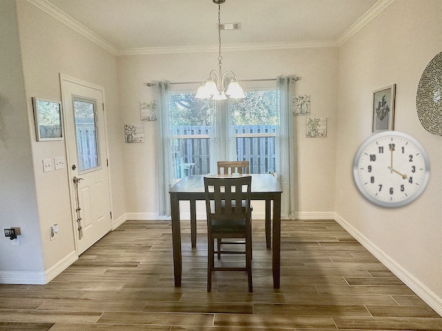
4:00
